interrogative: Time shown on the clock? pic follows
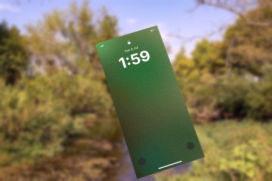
1:59
